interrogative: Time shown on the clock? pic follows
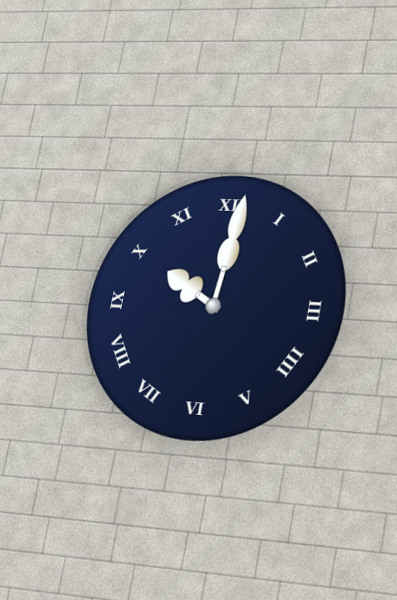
10:01
